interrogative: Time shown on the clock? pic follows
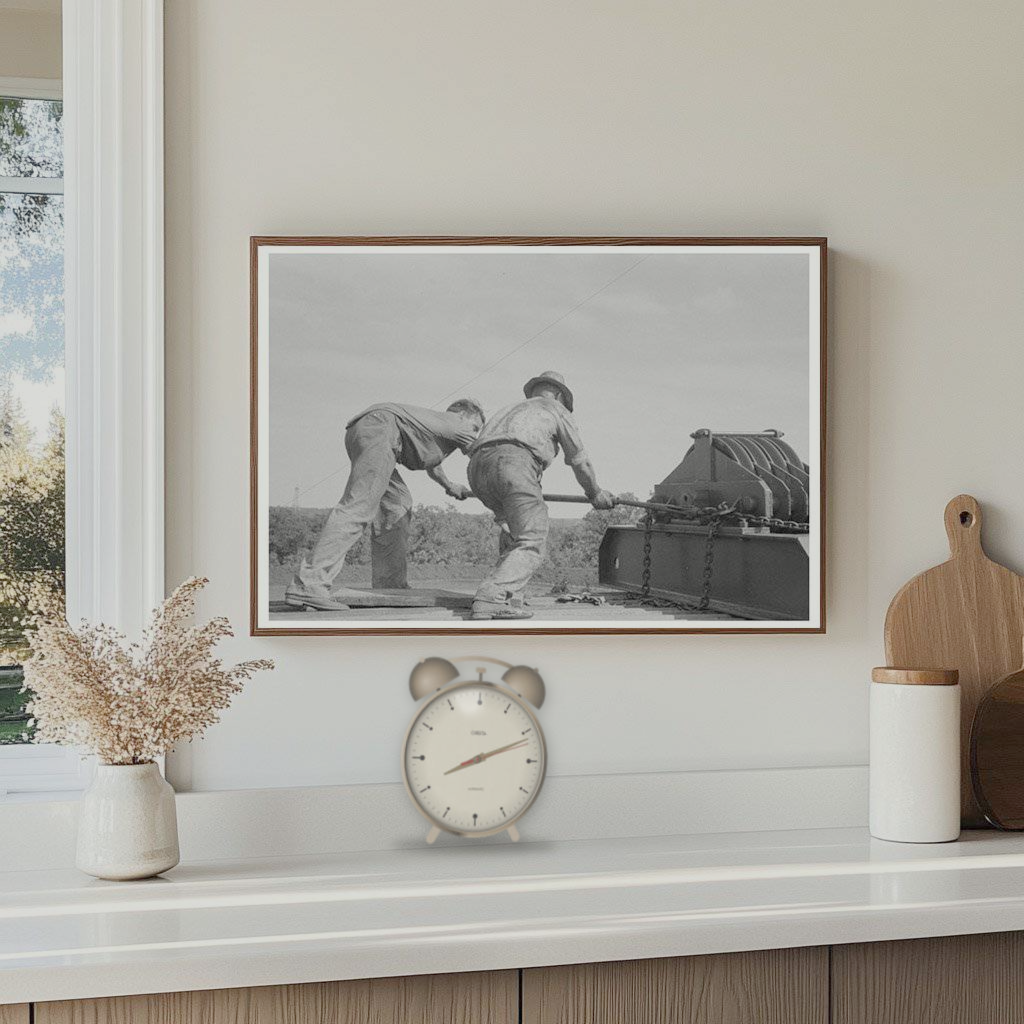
8:11:12
